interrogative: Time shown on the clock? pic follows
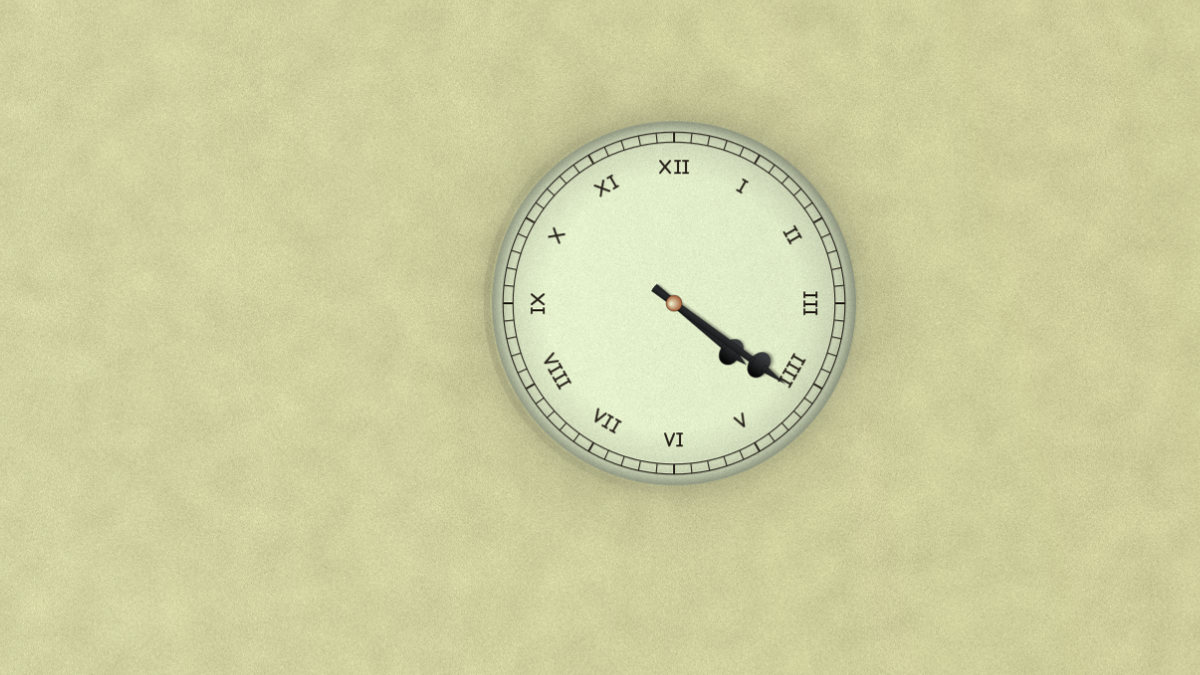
4:21
